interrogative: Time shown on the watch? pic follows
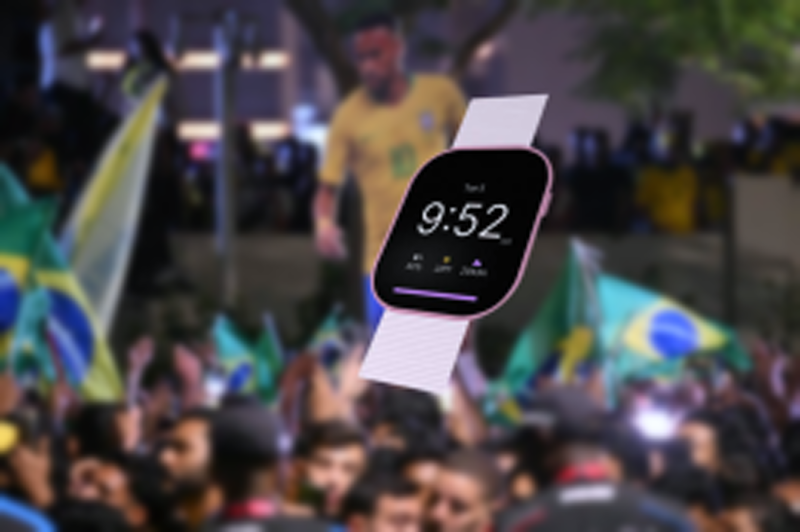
9:52
